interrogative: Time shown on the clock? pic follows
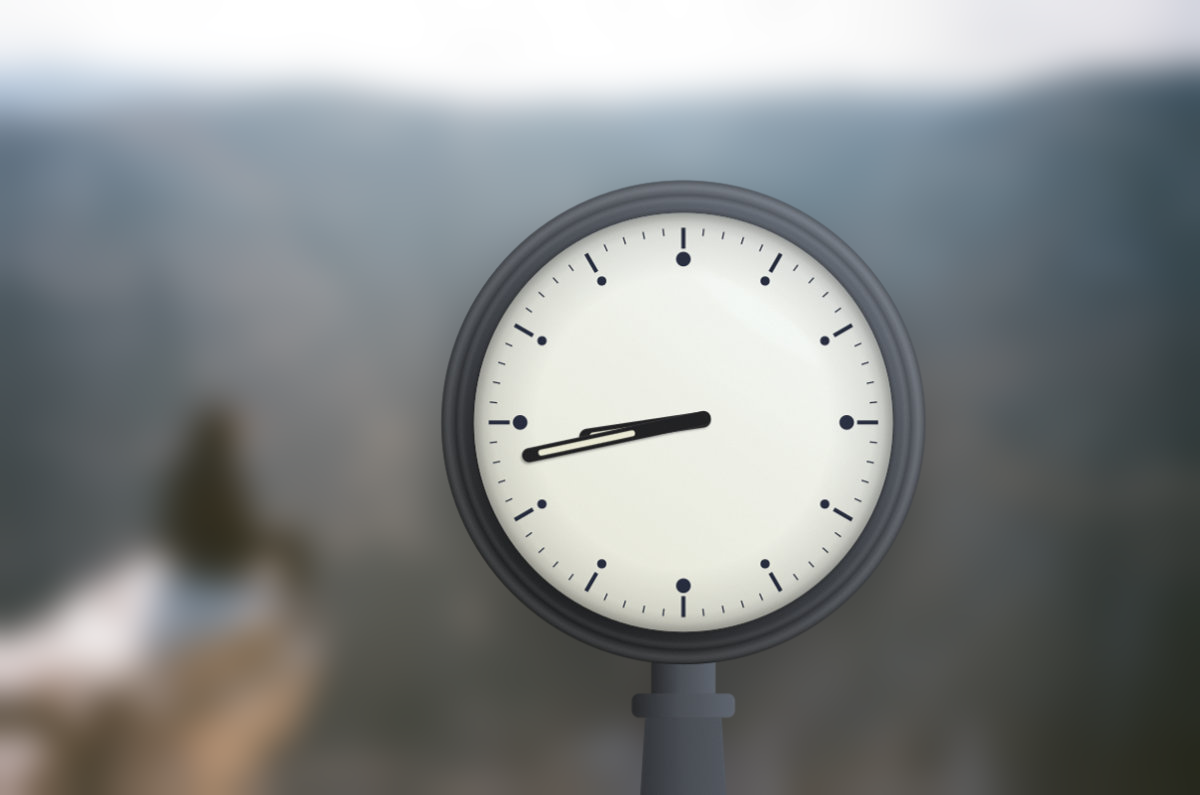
8:43
